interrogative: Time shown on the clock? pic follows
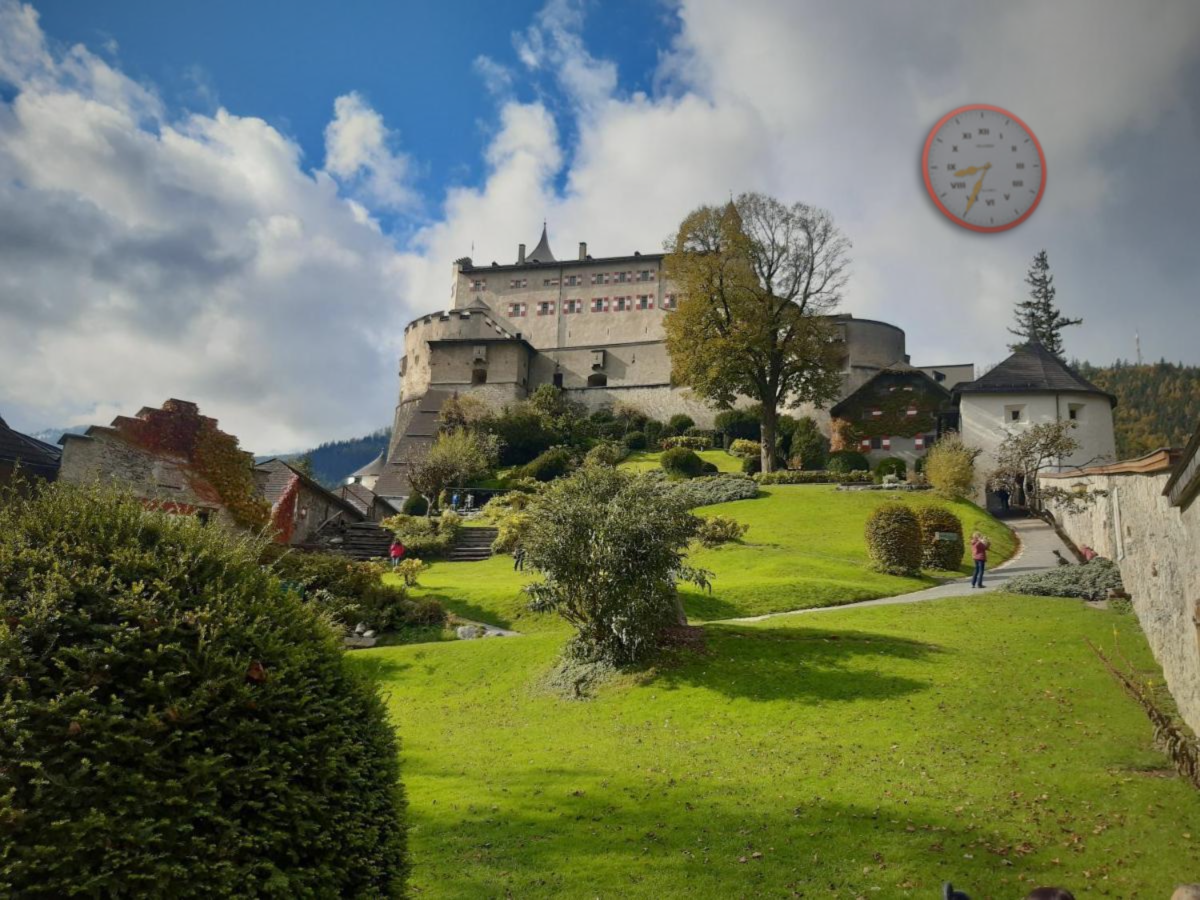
8:35
